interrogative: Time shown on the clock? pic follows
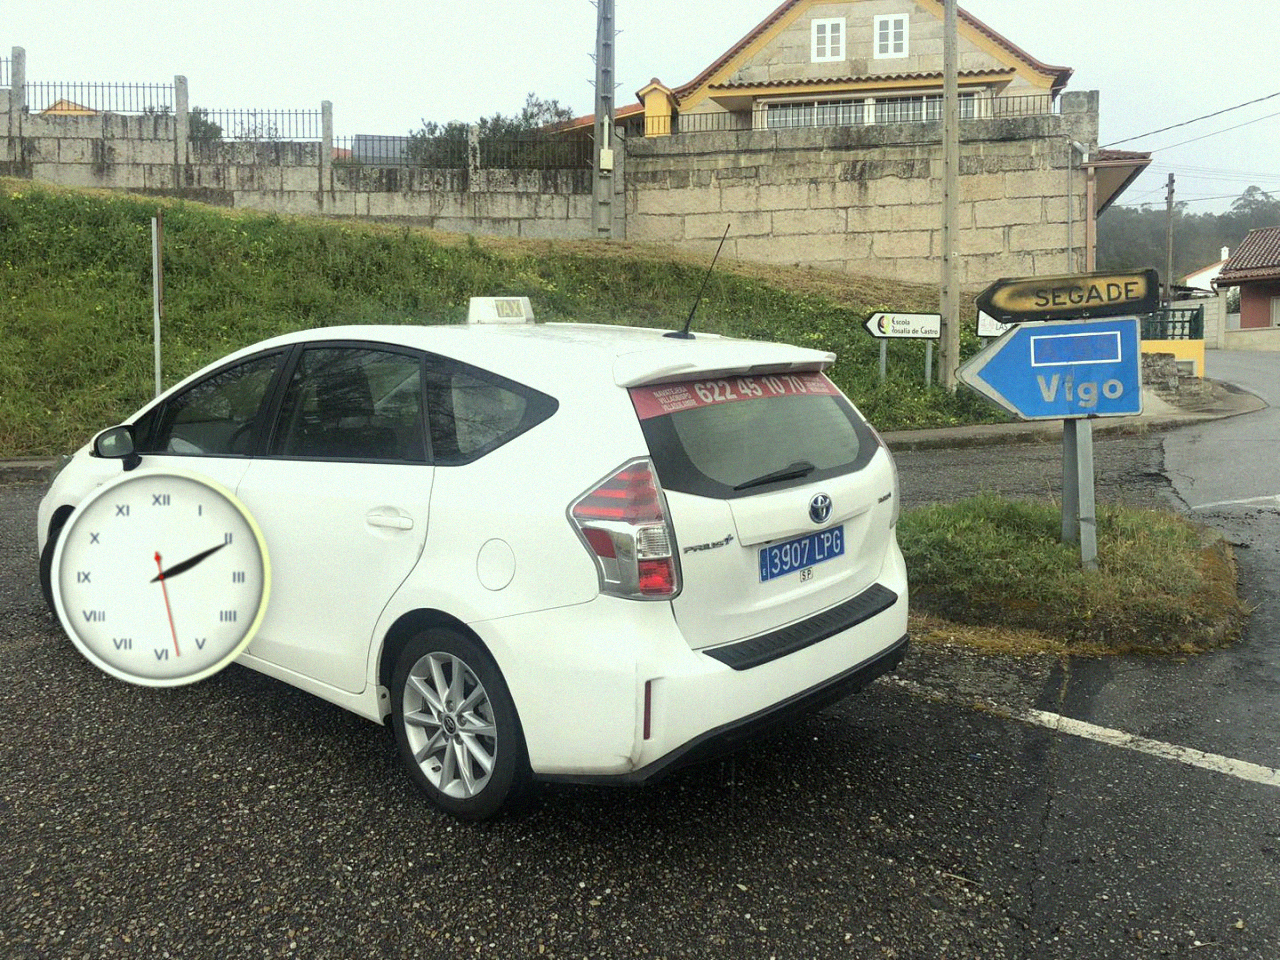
2:10:28
